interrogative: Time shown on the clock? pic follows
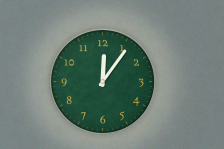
12:06
